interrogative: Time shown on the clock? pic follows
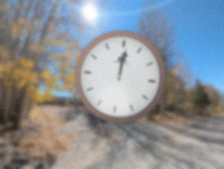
12:01
